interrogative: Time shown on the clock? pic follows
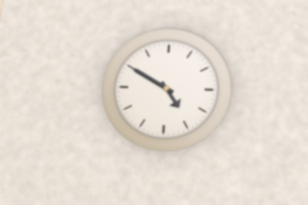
4:50
